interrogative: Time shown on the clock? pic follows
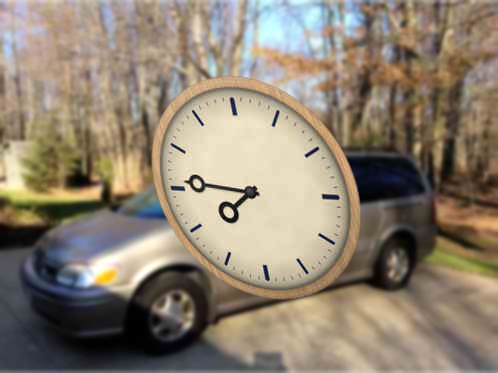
7:46
